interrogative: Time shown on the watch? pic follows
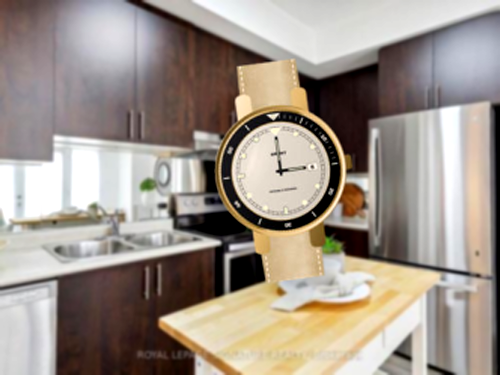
3:00
